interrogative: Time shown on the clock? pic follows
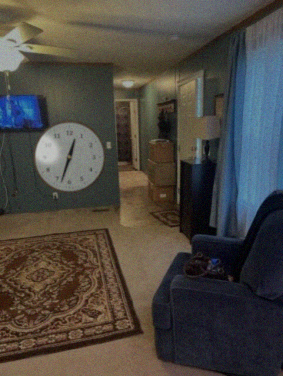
12:33
